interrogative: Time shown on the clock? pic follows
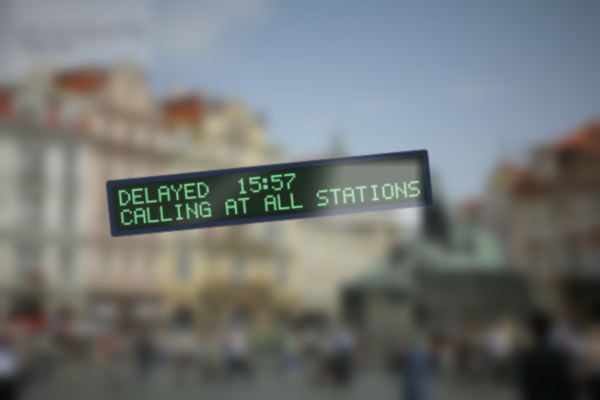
15:57
